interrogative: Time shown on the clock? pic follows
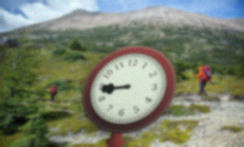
8:44
